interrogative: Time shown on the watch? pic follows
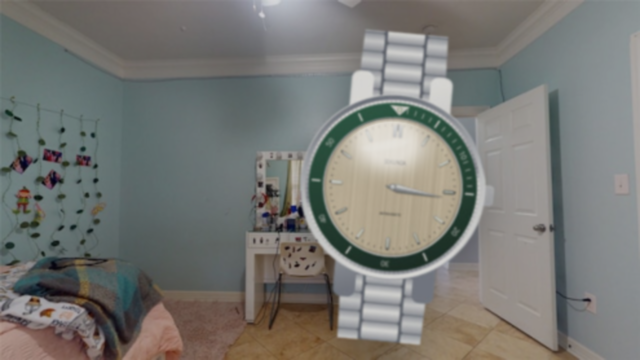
3:16
